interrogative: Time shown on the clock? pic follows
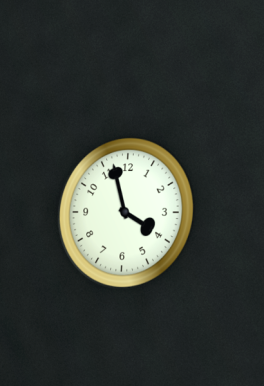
3:57
